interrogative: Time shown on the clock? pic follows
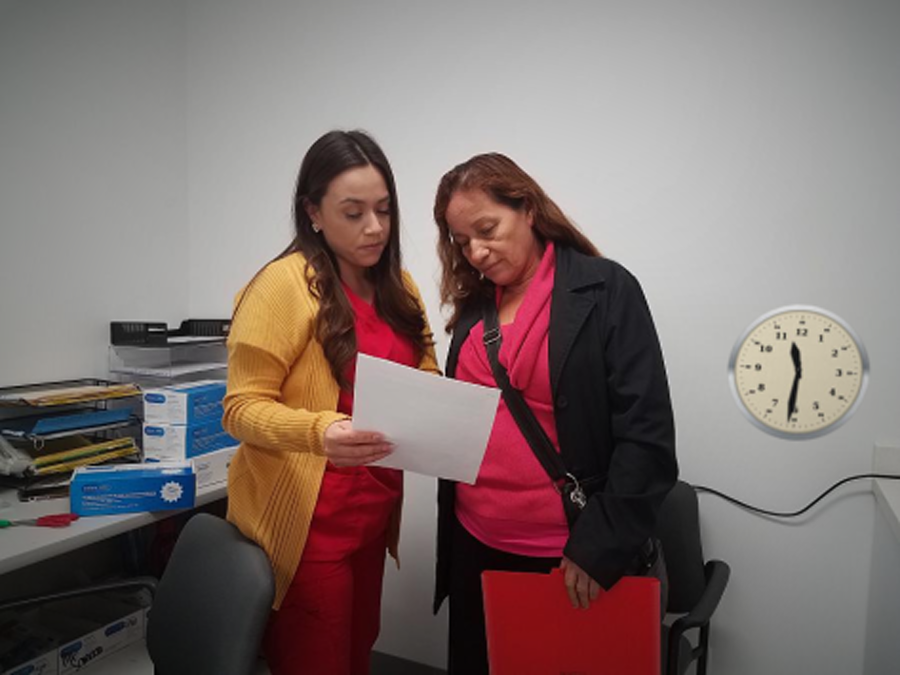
11:31
